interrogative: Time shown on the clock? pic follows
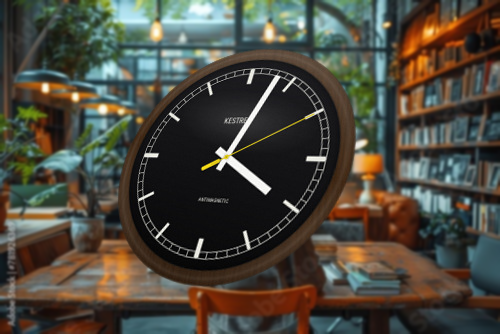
4:03:10
